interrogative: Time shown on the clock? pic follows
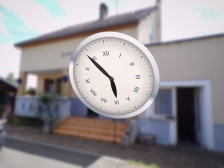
5:54
